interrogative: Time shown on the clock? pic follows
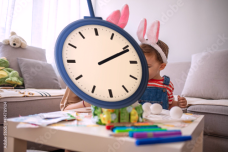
2:11
